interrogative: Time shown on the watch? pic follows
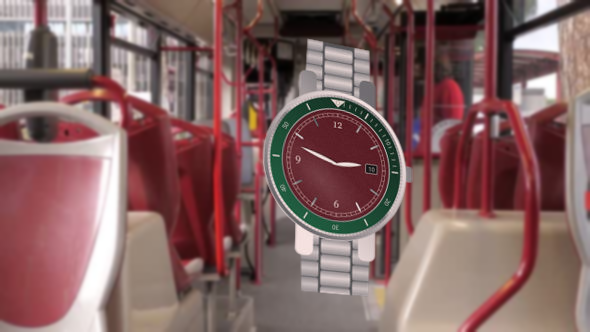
2:48
